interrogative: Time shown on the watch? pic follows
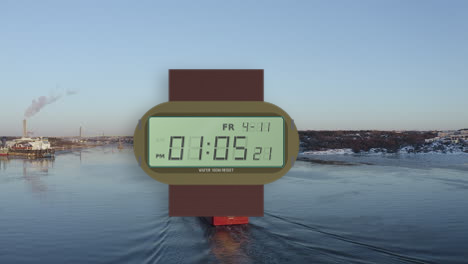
1:05:21
